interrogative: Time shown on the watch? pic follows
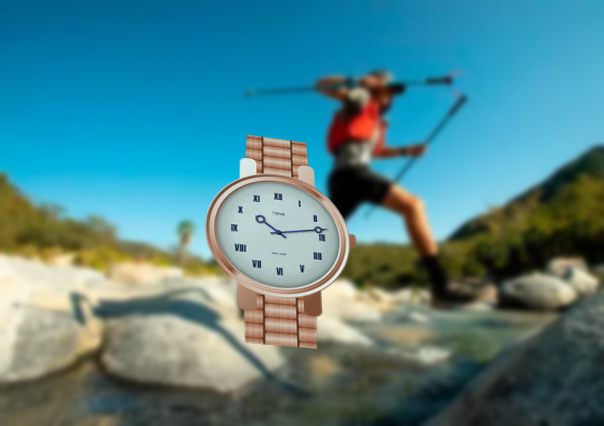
10:13
